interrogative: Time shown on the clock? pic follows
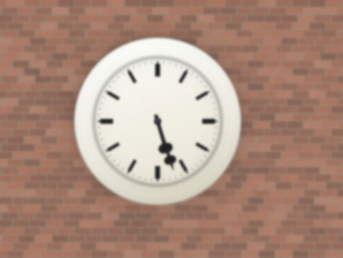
5:27
